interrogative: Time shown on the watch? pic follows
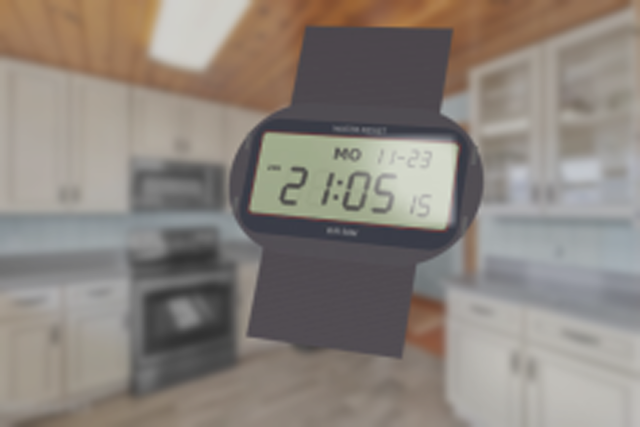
21:05:15
